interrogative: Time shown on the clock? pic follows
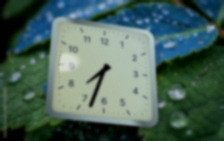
7:33
